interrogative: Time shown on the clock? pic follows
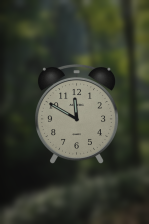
11:50
